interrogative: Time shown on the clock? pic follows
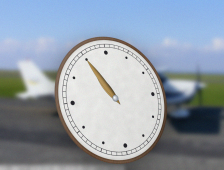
10:55
